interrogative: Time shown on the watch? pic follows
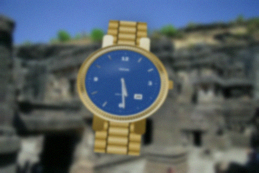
5:29
